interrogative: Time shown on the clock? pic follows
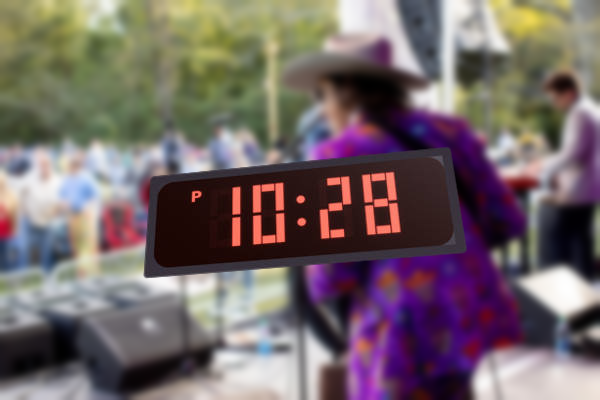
10:28
